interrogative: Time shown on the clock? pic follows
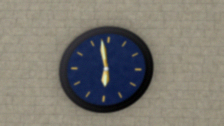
5:58
